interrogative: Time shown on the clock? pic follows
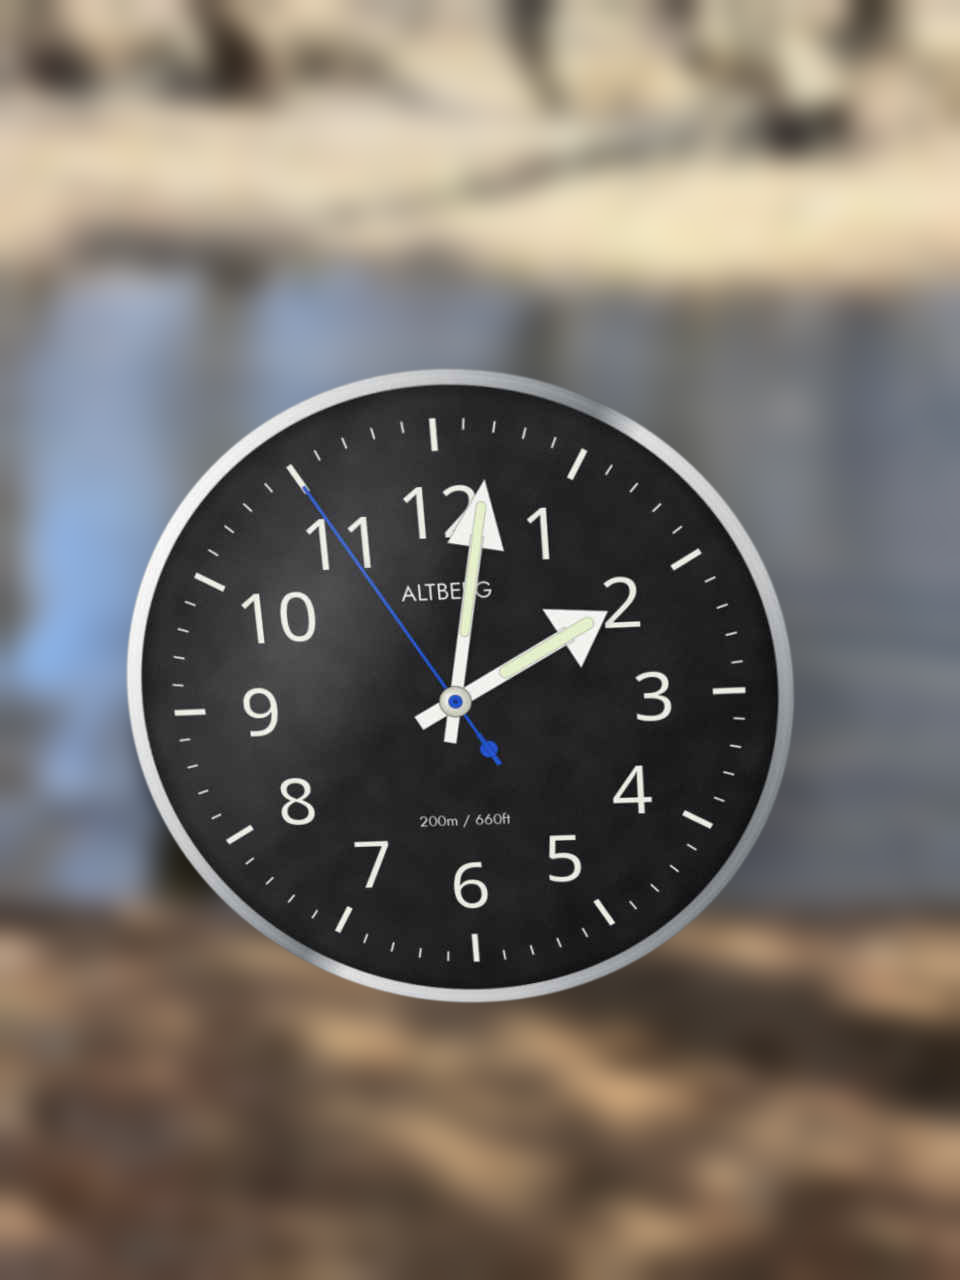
2:01:55
